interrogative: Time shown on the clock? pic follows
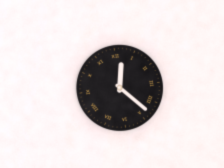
12:23
